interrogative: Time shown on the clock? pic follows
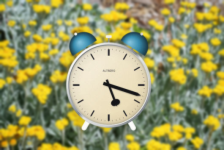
5:18
